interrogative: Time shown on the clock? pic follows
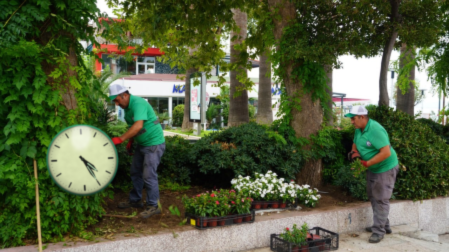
4:25
